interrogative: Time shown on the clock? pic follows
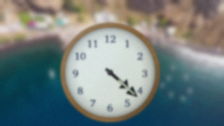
4:22
